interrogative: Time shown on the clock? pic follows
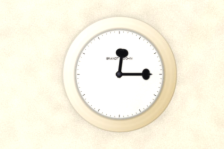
12:15
